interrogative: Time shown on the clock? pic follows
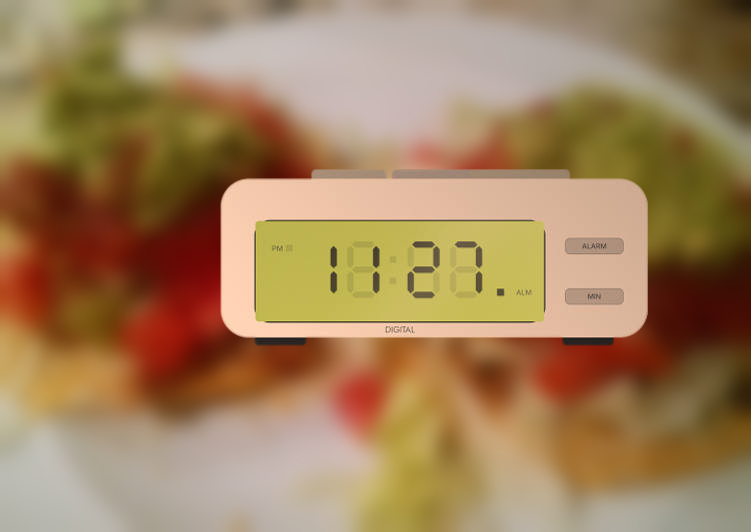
11:27
